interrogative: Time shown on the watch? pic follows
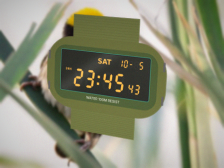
23:45:43
